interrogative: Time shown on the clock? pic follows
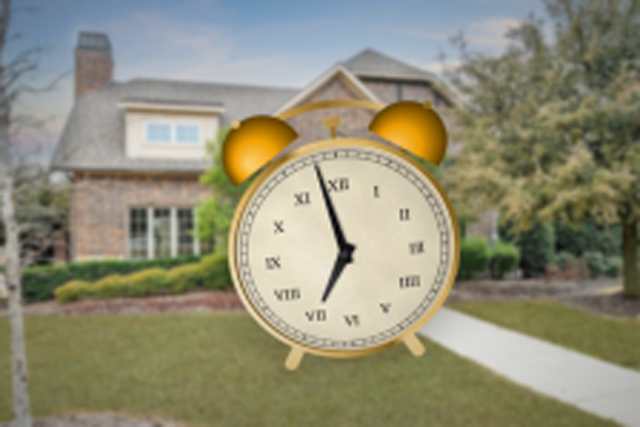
6:58
